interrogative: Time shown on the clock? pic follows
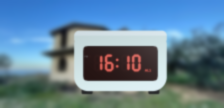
16:10
